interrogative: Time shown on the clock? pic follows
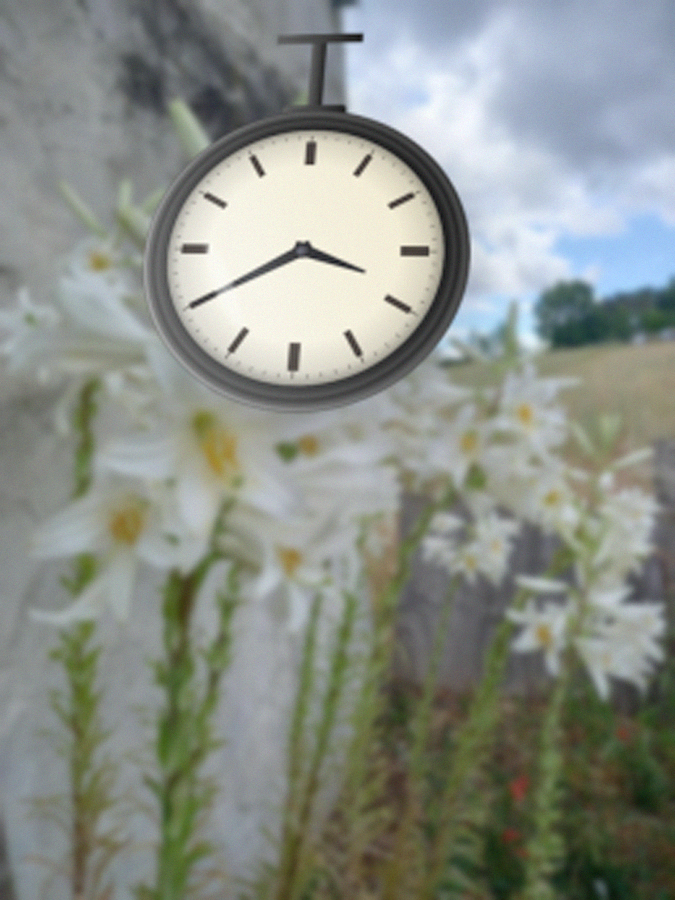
3:40
